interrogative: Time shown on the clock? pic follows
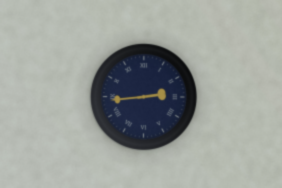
2:44
